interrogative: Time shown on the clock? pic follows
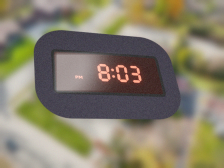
8:03
